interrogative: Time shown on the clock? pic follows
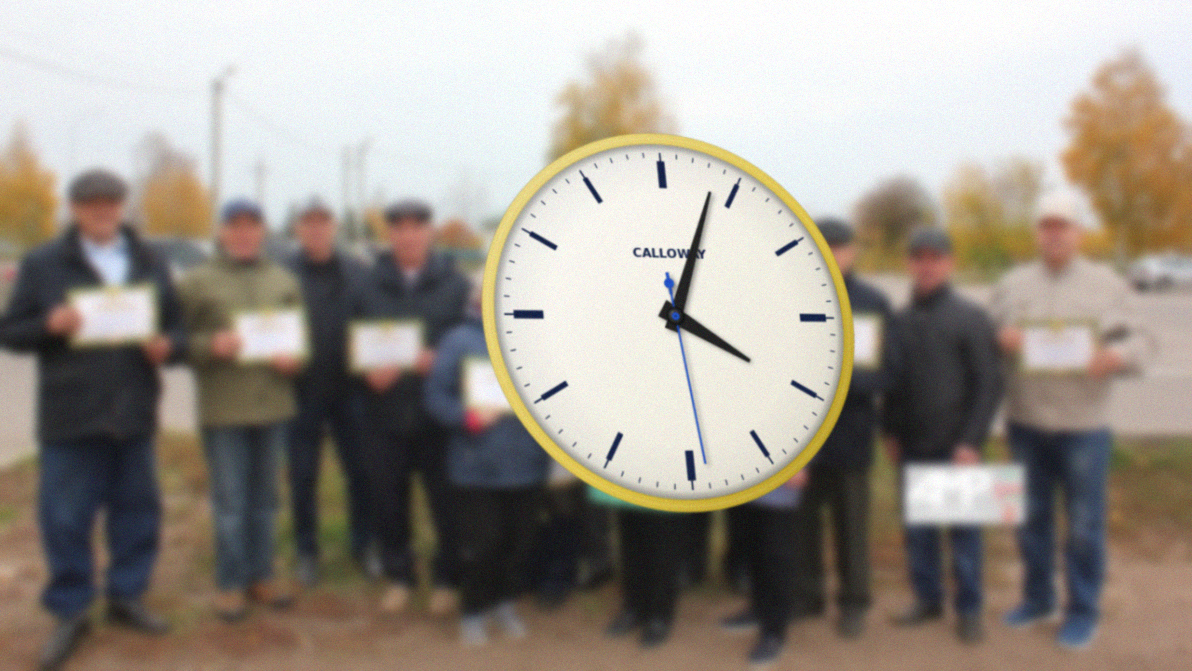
4:03:29
